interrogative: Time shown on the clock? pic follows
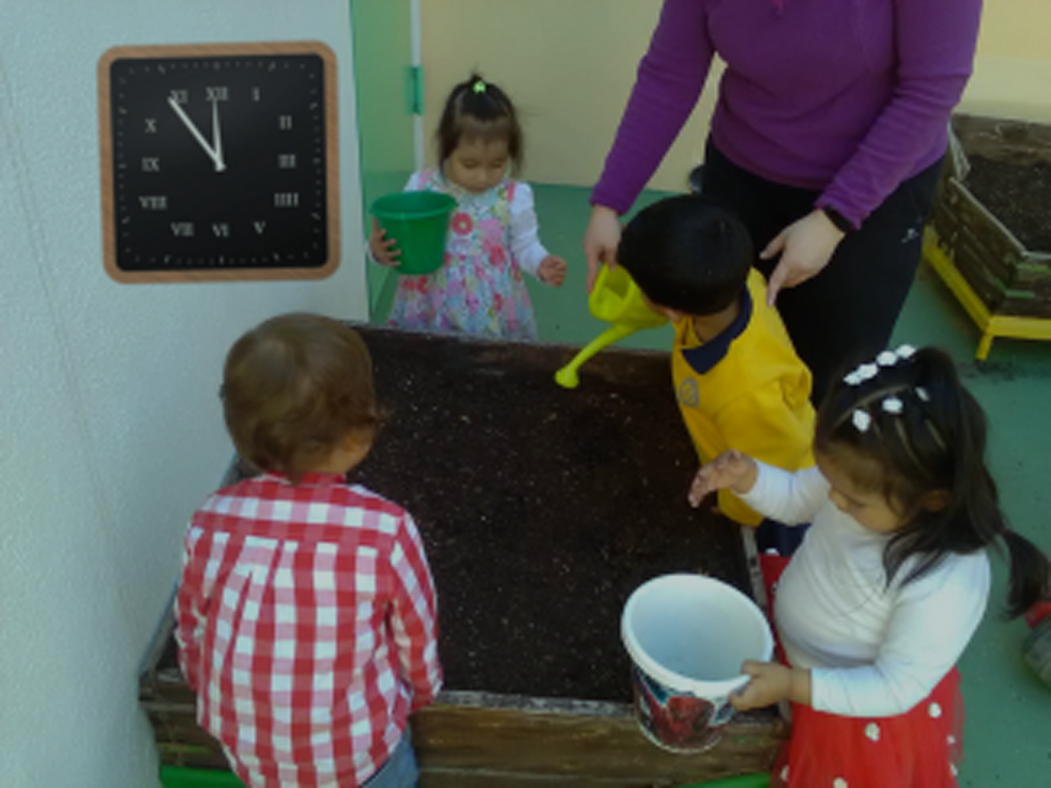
11:54
